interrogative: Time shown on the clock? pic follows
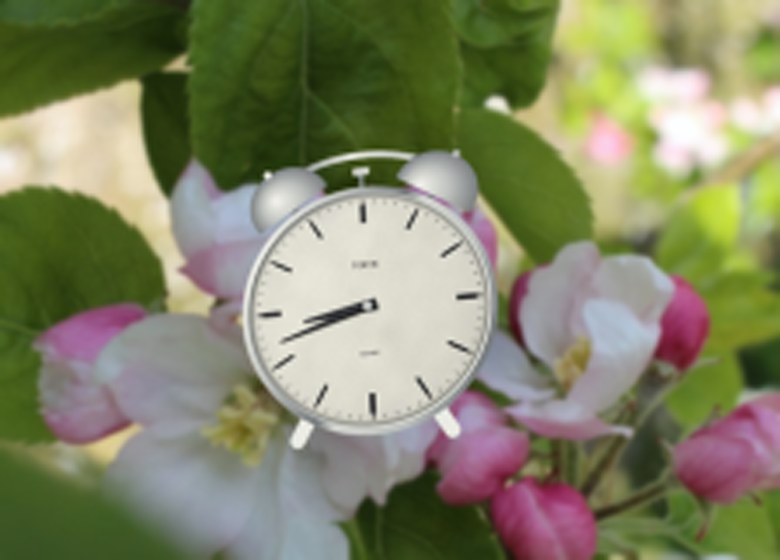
8:42
